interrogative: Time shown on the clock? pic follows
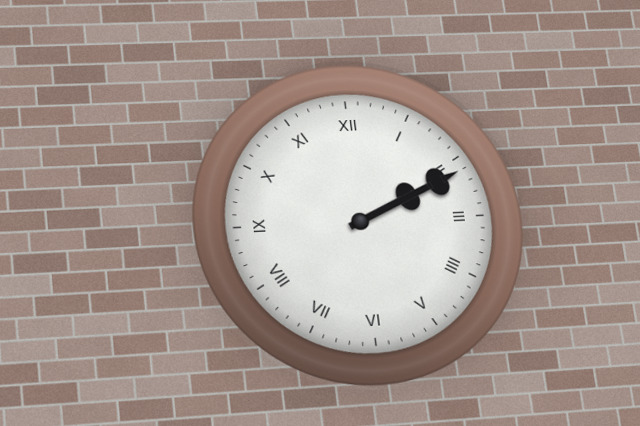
2:11
